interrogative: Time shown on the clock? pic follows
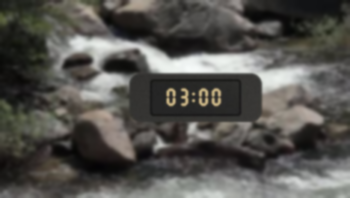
3:00
